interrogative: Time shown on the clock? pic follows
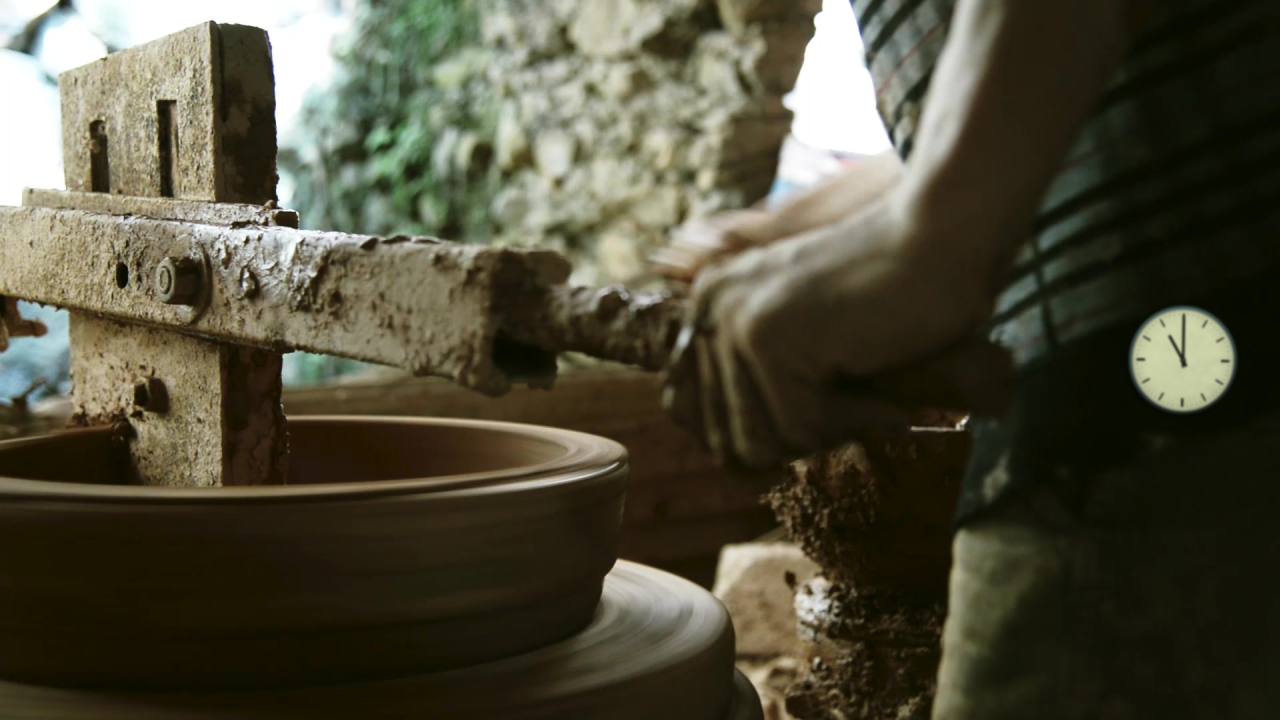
11:00
